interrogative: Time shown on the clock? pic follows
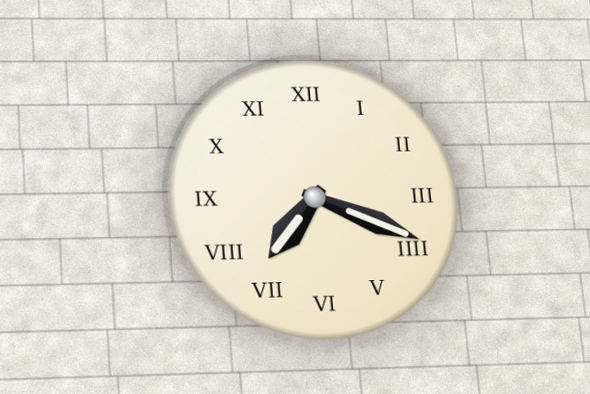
7:19
